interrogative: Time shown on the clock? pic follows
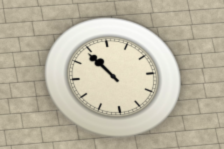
10:54
